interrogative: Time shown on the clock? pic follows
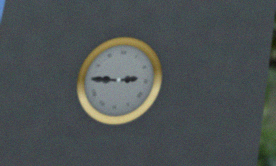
2:45
